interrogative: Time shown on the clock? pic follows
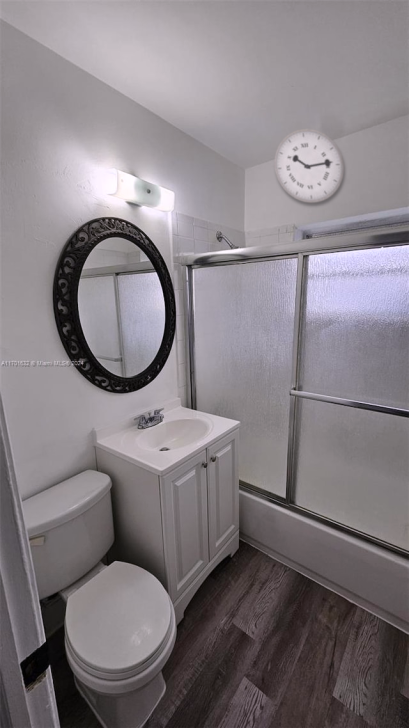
10:14
